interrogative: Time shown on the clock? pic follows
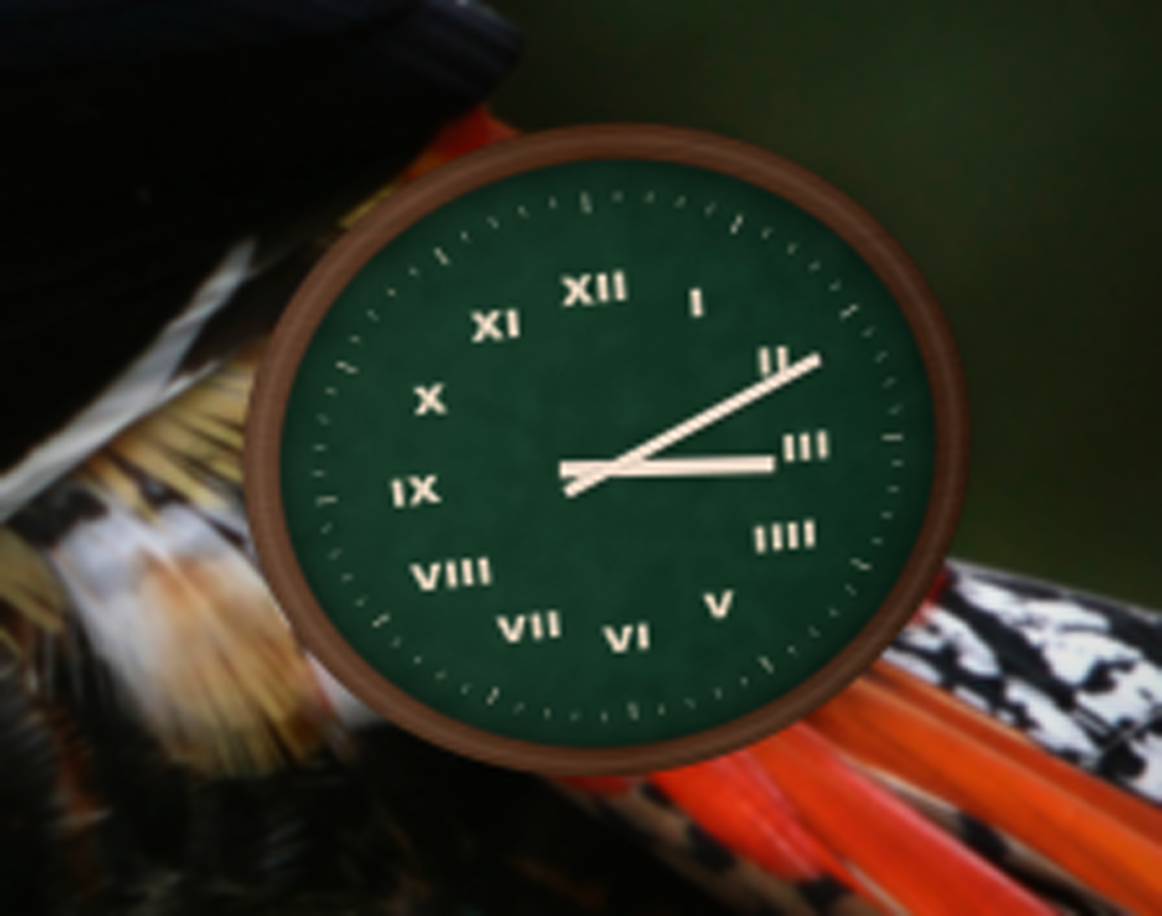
3:11
